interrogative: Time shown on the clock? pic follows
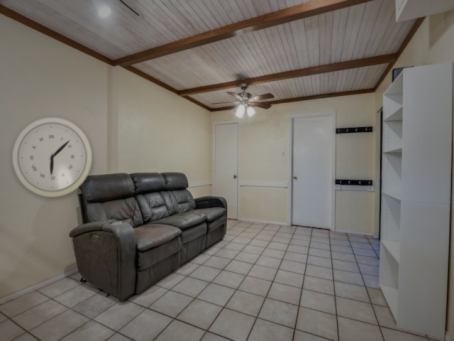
6:08
